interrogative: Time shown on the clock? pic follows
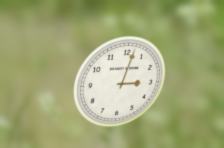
3:02
